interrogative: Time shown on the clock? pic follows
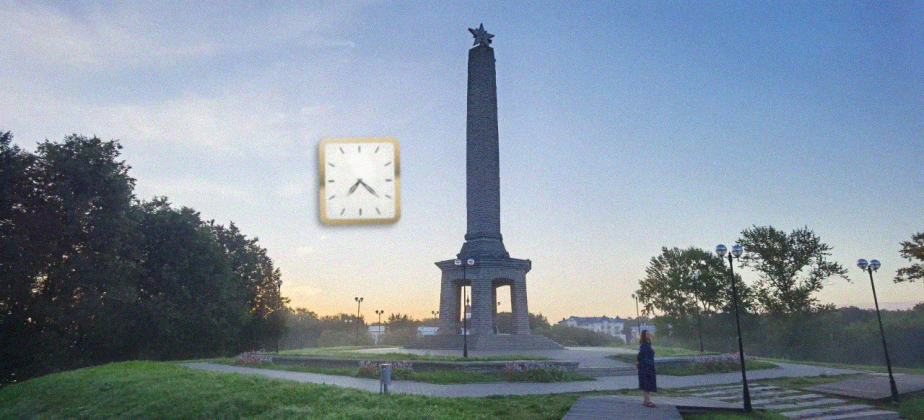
7:22
